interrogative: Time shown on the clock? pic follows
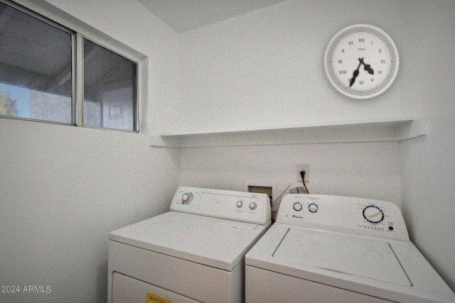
4:34
